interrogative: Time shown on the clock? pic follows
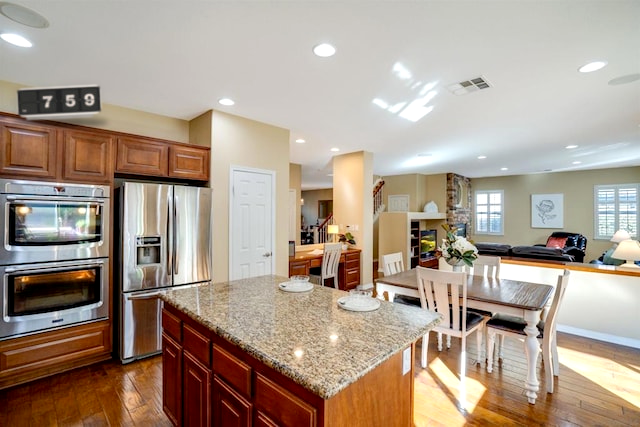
7:59
